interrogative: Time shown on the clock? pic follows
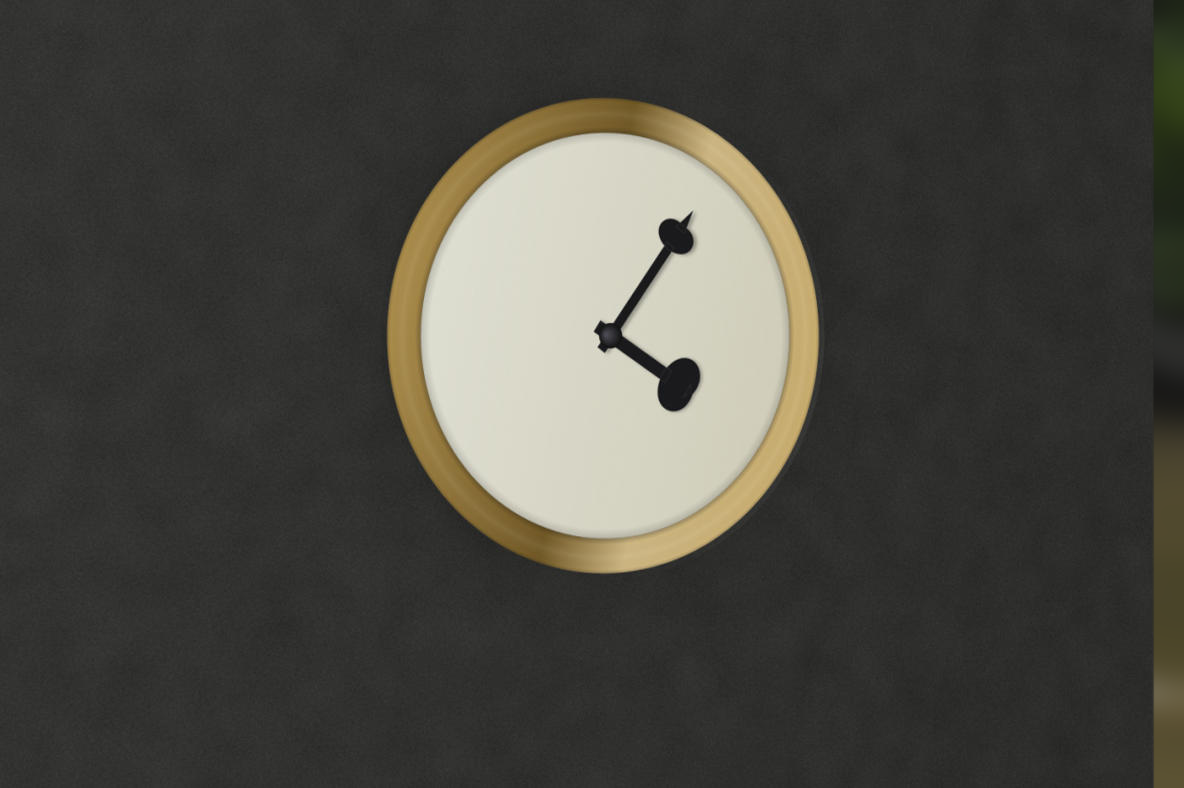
4:06
